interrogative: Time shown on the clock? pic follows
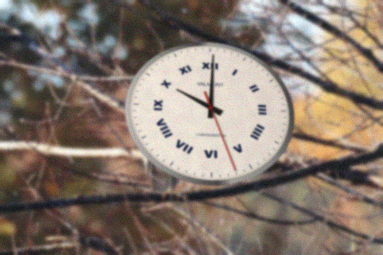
10:00:27
